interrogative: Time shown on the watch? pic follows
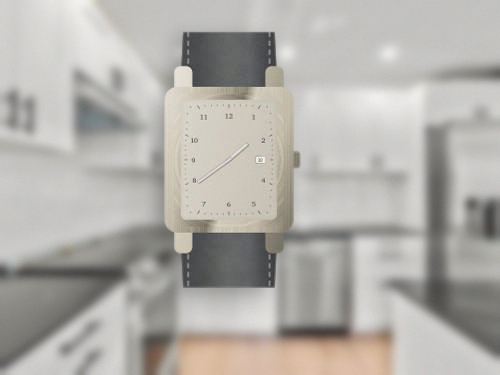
1:39
